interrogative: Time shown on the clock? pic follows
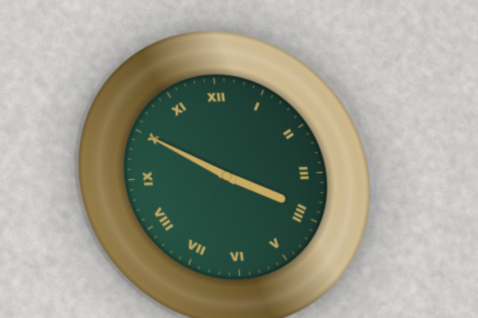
3:50
